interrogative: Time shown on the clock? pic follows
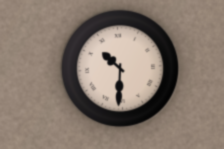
10:31
